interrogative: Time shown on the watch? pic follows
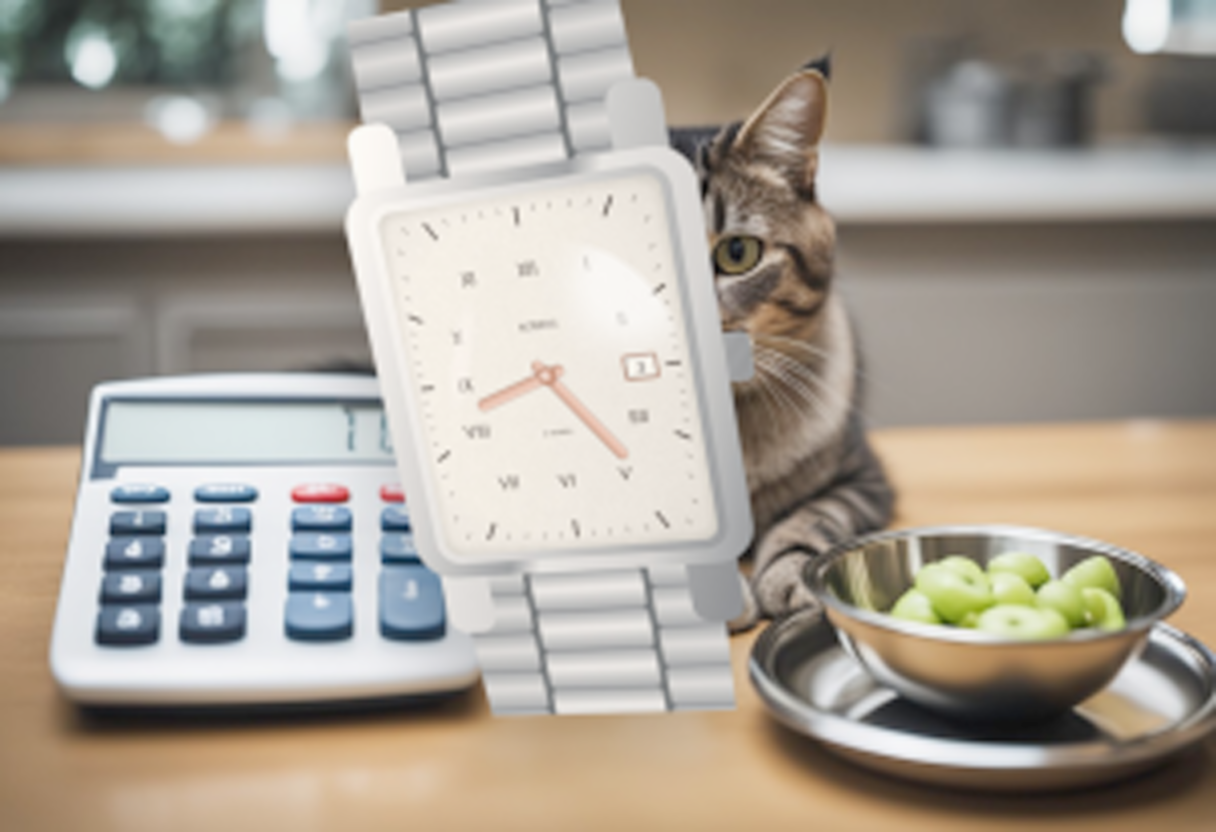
8:24
